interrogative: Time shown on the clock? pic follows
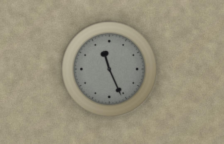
11:26
